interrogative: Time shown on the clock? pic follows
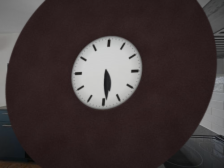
5:29
